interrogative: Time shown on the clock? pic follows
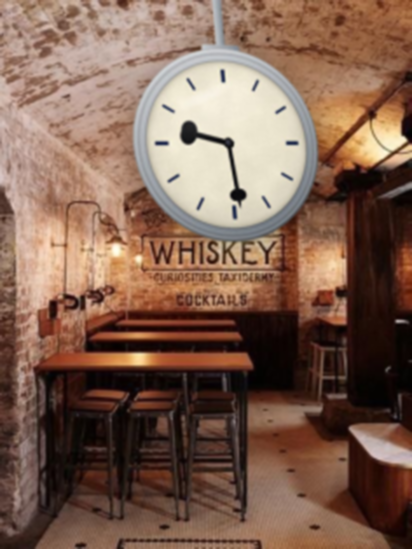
9:29
